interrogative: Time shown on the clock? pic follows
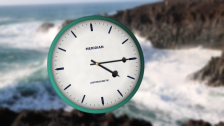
4:15
